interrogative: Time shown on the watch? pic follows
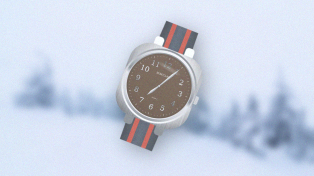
7:05
